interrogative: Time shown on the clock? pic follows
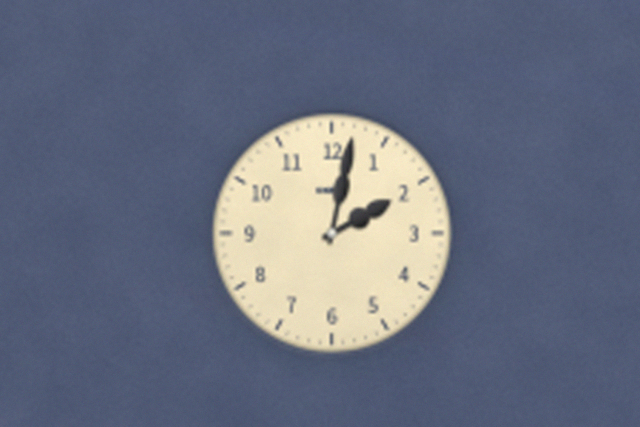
2:02
